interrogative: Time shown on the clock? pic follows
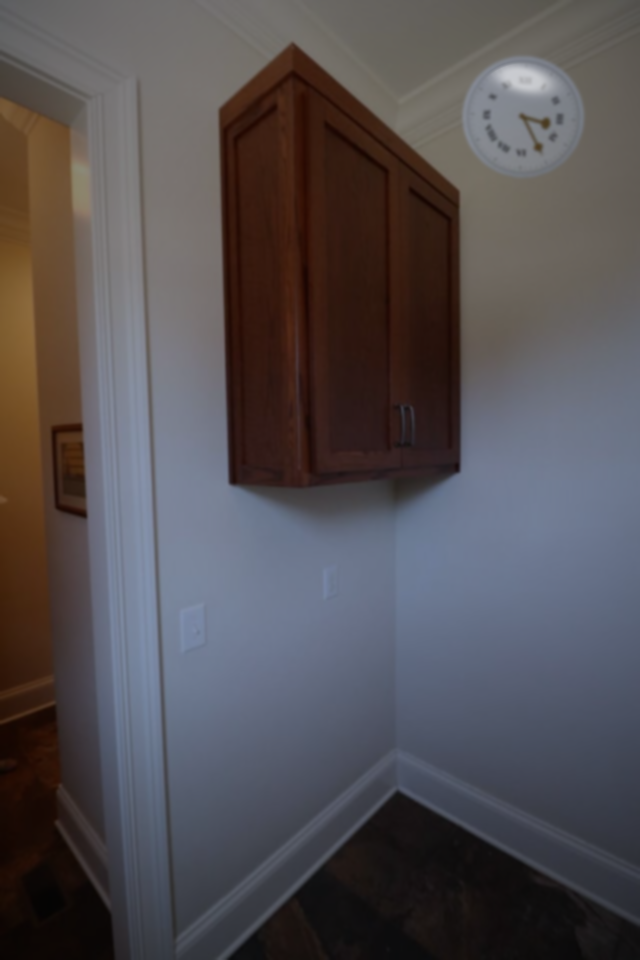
3:25
